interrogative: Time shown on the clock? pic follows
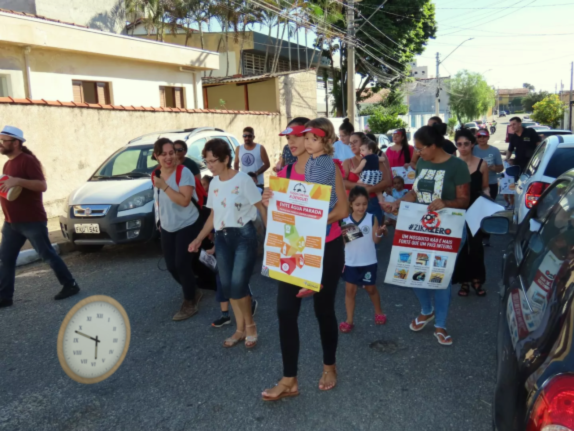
5:48
